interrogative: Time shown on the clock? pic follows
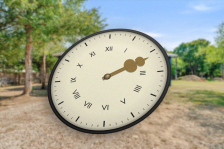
2:11
